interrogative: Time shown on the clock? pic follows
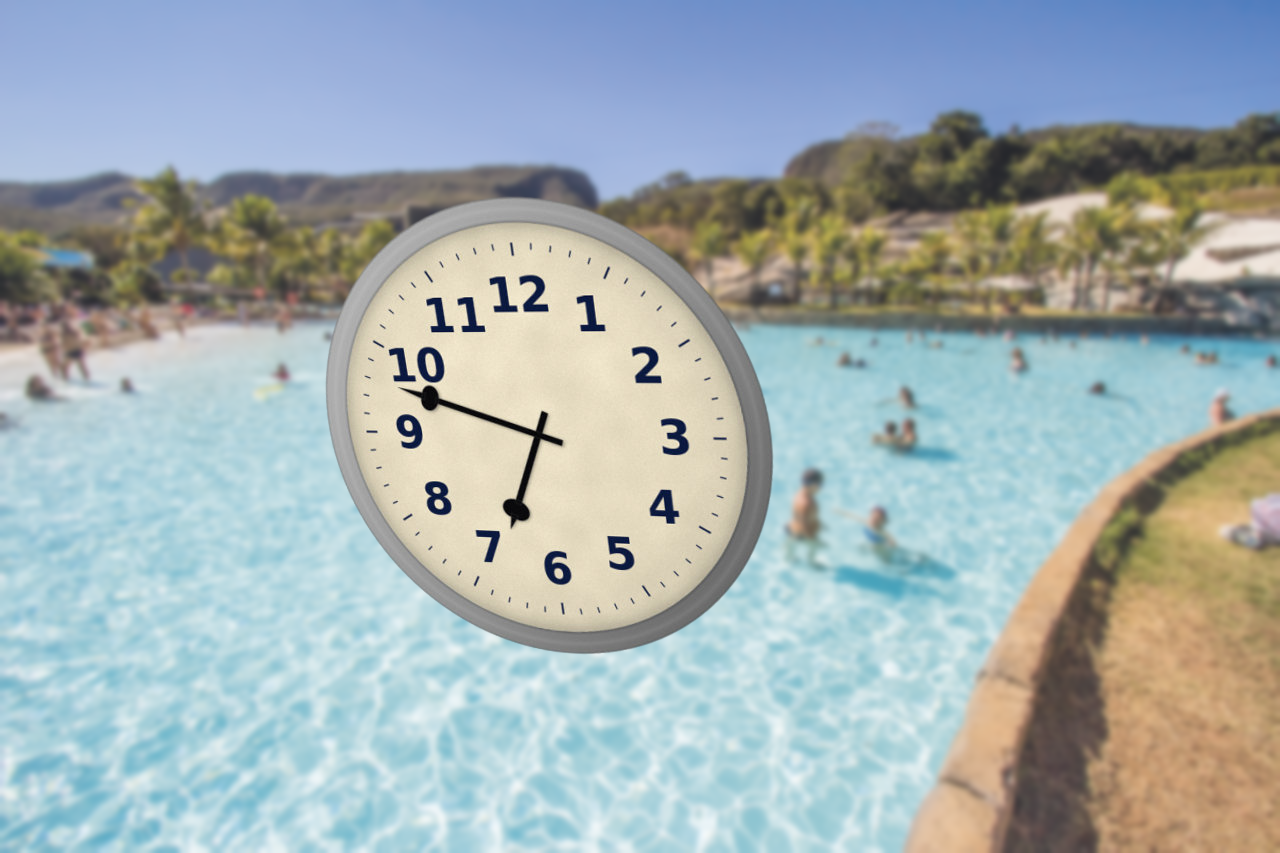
6:48
